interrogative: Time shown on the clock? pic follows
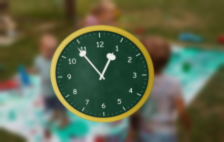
12:54
